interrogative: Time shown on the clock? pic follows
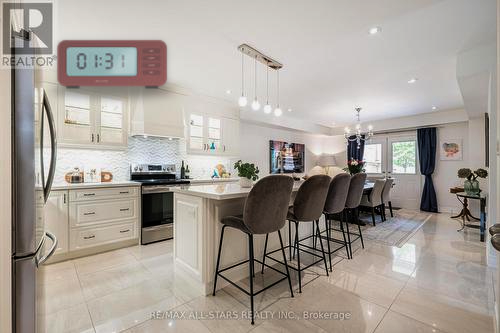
1:31
